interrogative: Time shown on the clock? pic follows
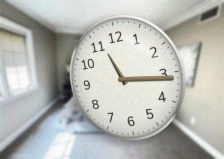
11:16
